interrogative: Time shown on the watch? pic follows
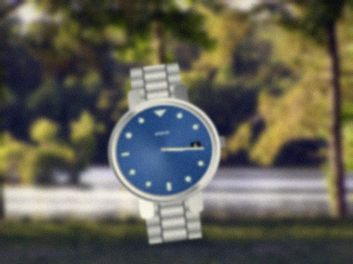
3:16
